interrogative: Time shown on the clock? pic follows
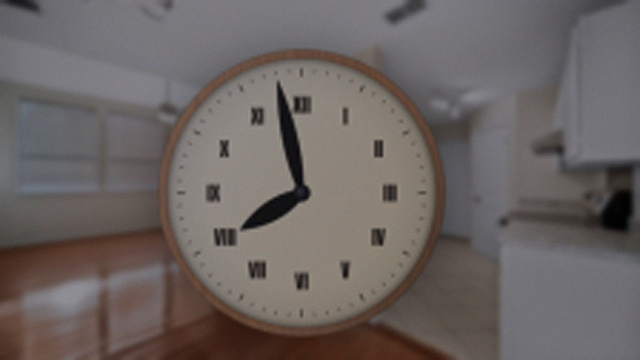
7:58
